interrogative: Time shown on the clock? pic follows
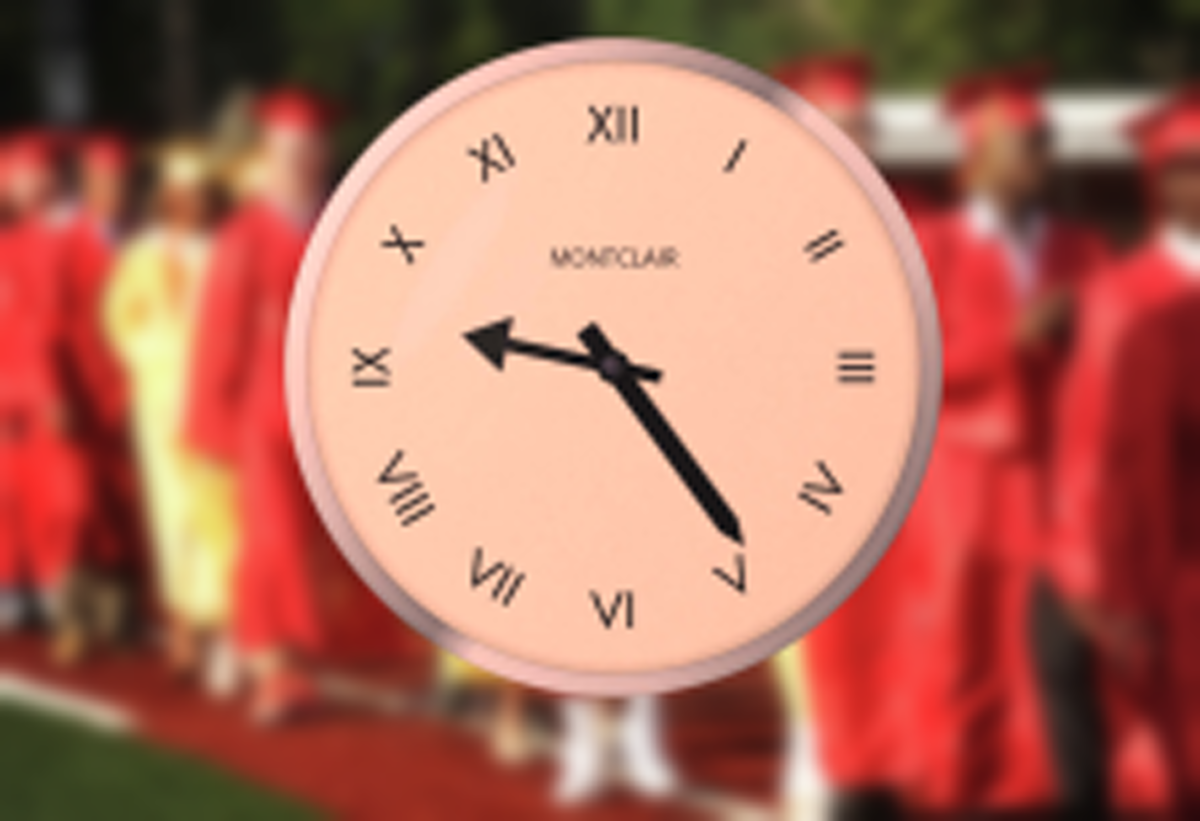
9:24
